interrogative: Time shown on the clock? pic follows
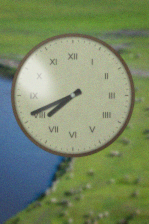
7:41
